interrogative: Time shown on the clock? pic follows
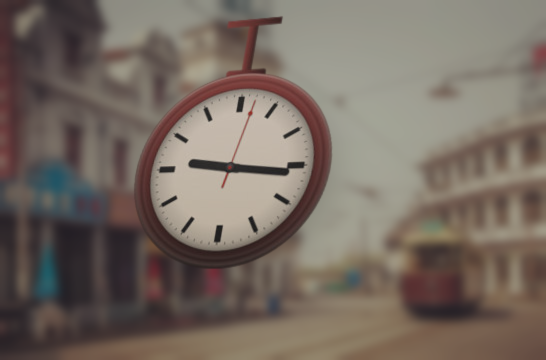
9:16:02
